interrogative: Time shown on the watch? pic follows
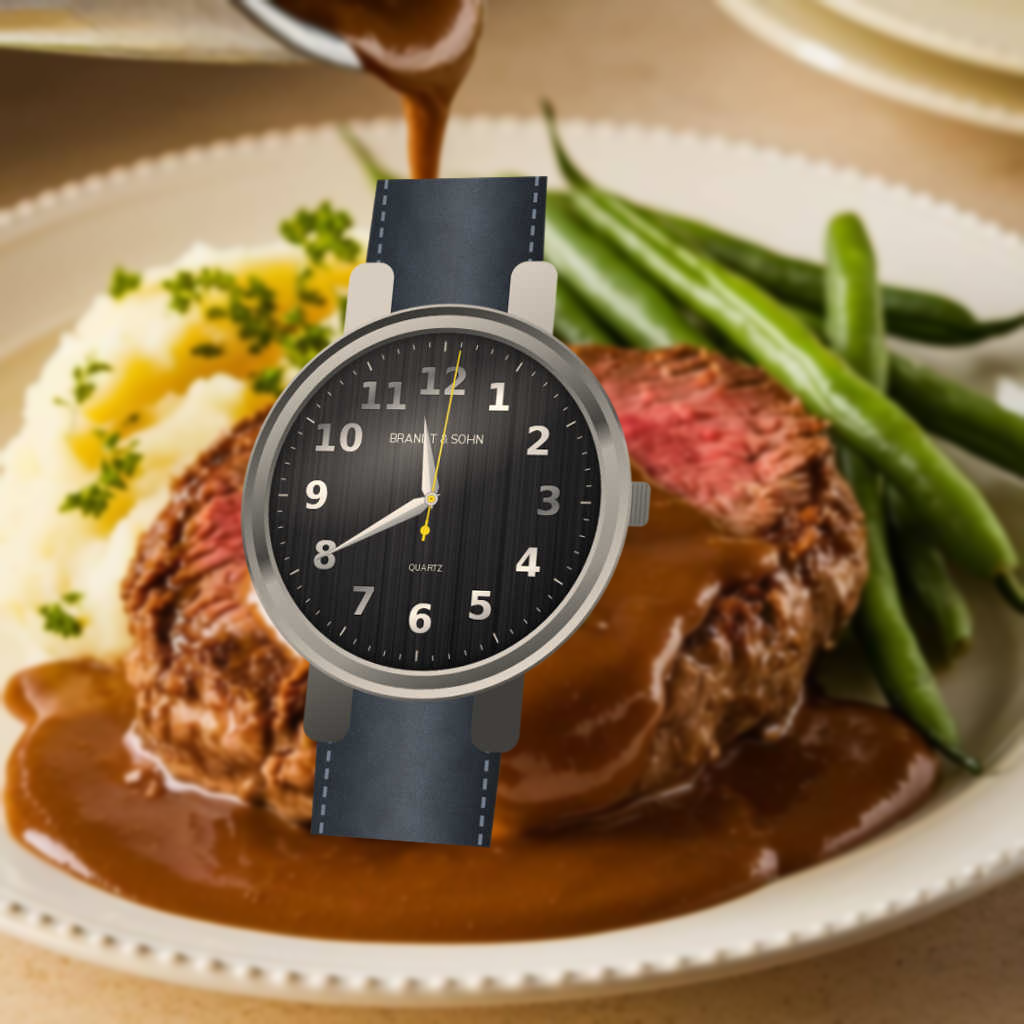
11:40:01
